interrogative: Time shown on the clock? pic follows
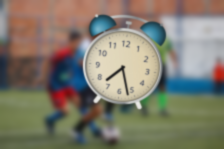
7:27
